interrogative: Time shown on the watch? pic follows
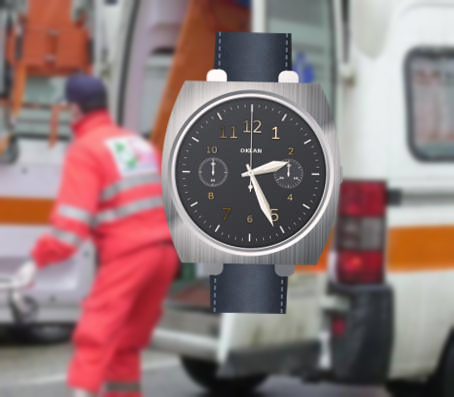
2:26
